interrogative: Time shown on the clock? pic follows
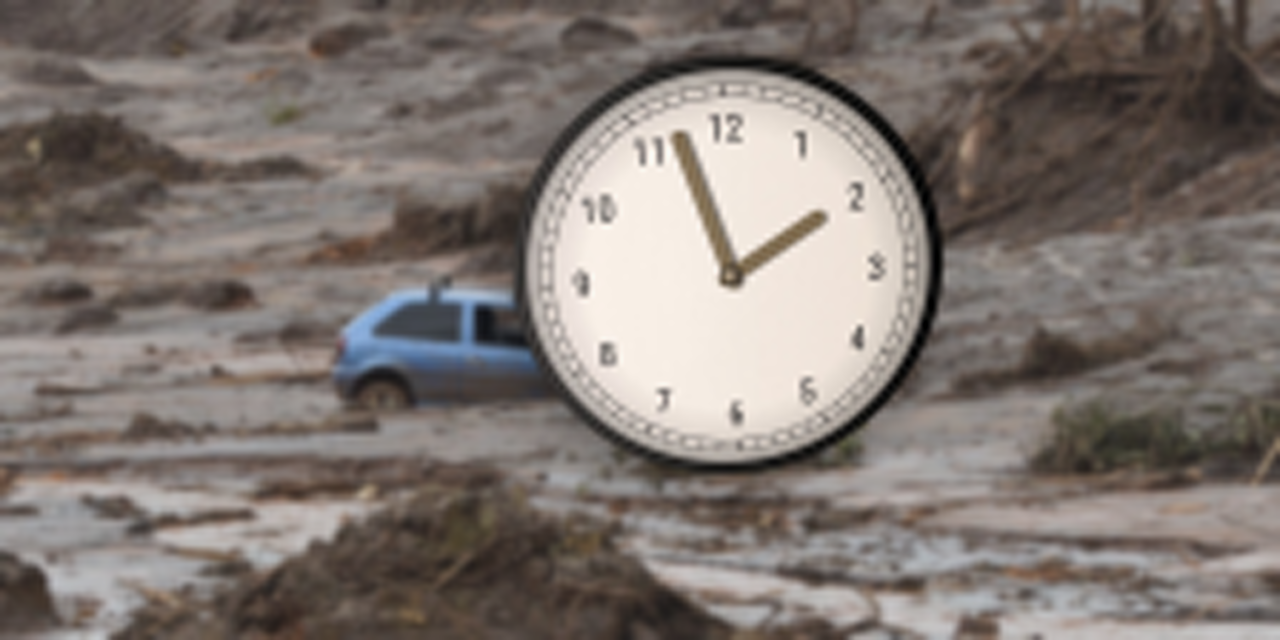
1:57
